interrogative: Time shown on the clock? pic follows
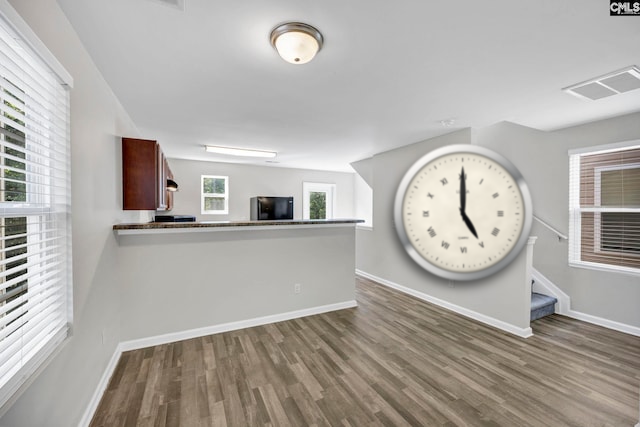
5:00
